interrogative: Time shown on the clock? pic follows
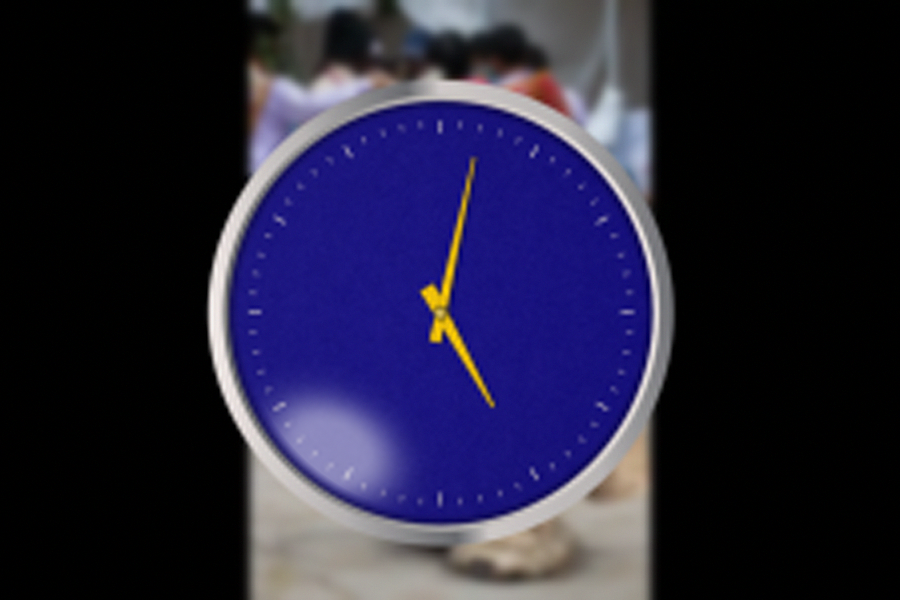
5:02
